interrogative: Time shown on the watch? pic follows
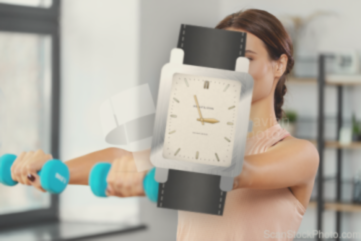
2:56
